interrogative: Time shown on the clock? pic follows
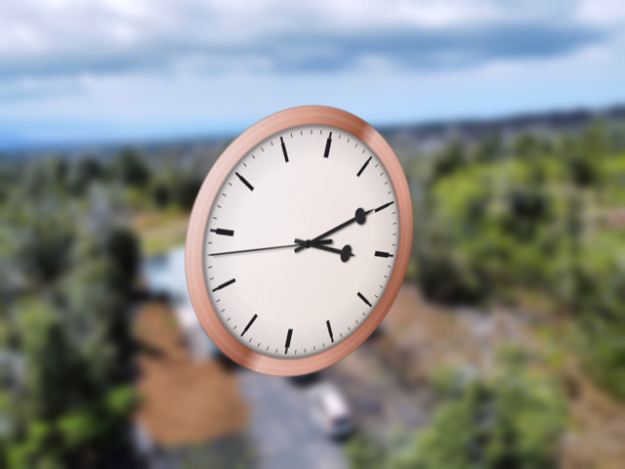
3:09:43
